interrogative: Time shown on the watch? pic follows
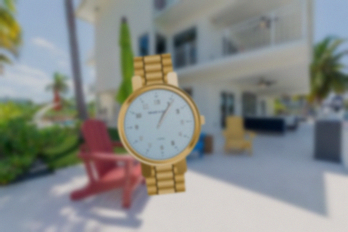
1:06
